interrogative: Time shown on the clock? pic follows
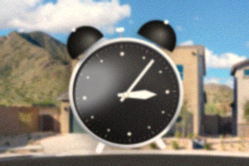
3:07
